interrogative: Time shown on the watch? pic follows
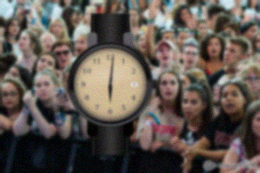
6:01
